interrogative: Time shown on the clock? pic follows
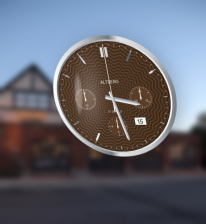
3:28
